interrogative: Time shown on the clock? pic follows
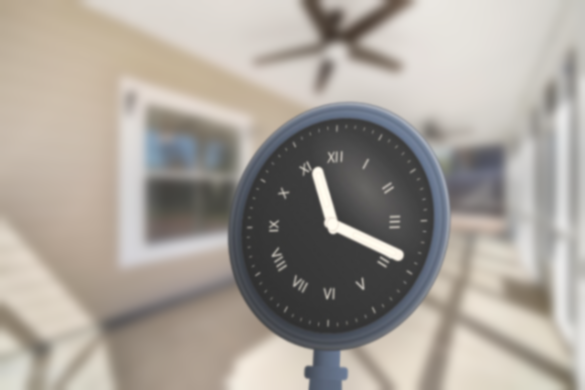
11:19
